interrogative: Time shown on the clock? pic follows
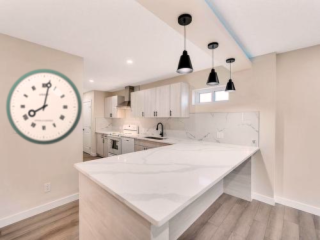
8:02
